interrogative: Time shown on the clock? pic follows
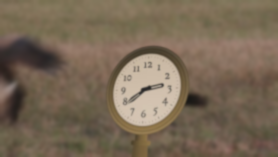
2:39
